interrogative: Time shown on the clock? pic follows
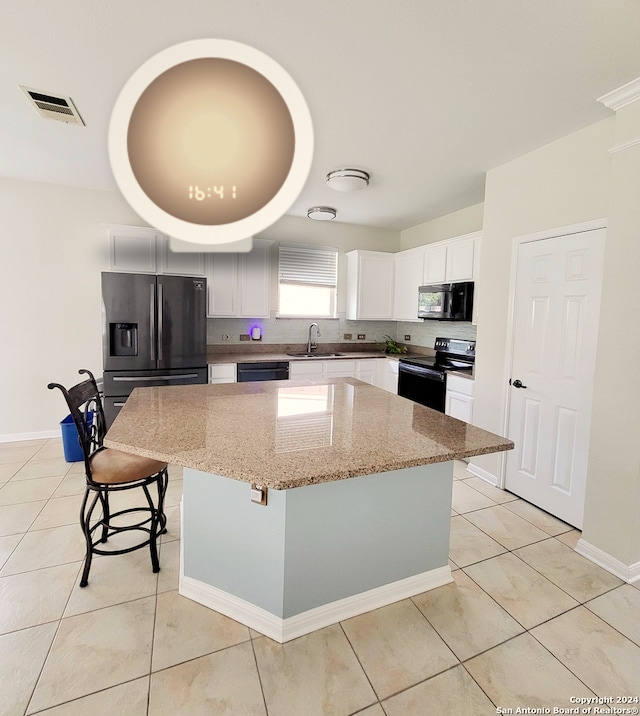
16:41
